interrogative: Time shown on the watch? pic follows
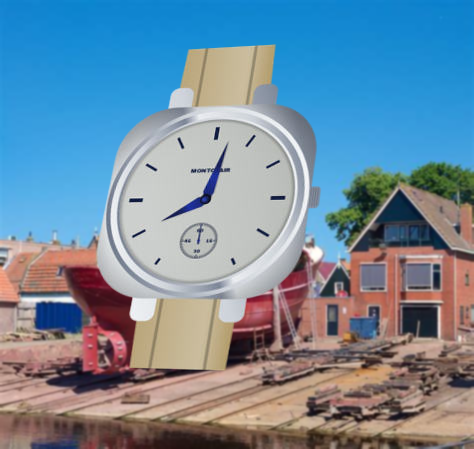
8:02
